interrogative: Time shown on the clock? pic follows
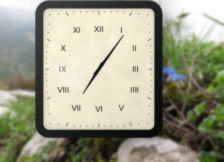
7:06
